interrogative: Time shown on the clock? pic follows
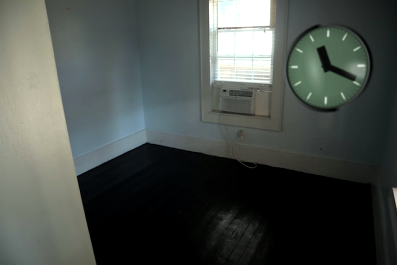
11:19
